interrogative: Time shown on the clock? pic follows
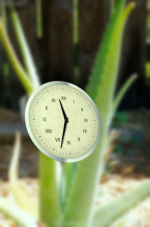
11:33
